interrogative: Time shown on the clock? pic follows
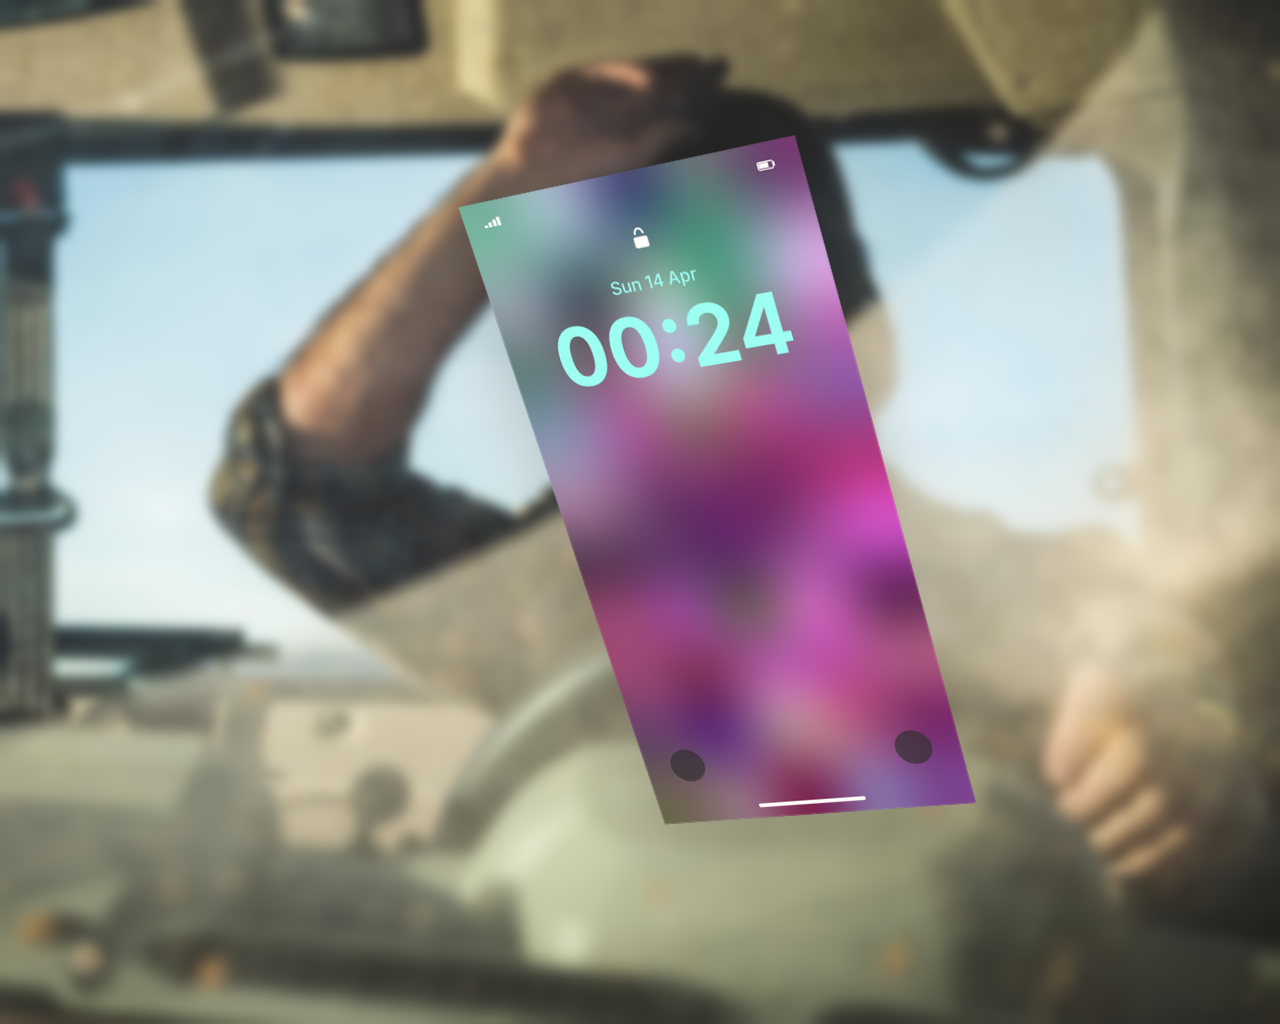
0:24
